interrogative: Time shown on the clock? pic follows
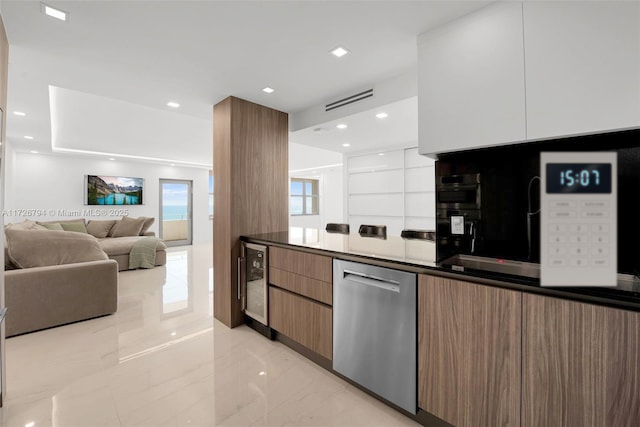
15:07
